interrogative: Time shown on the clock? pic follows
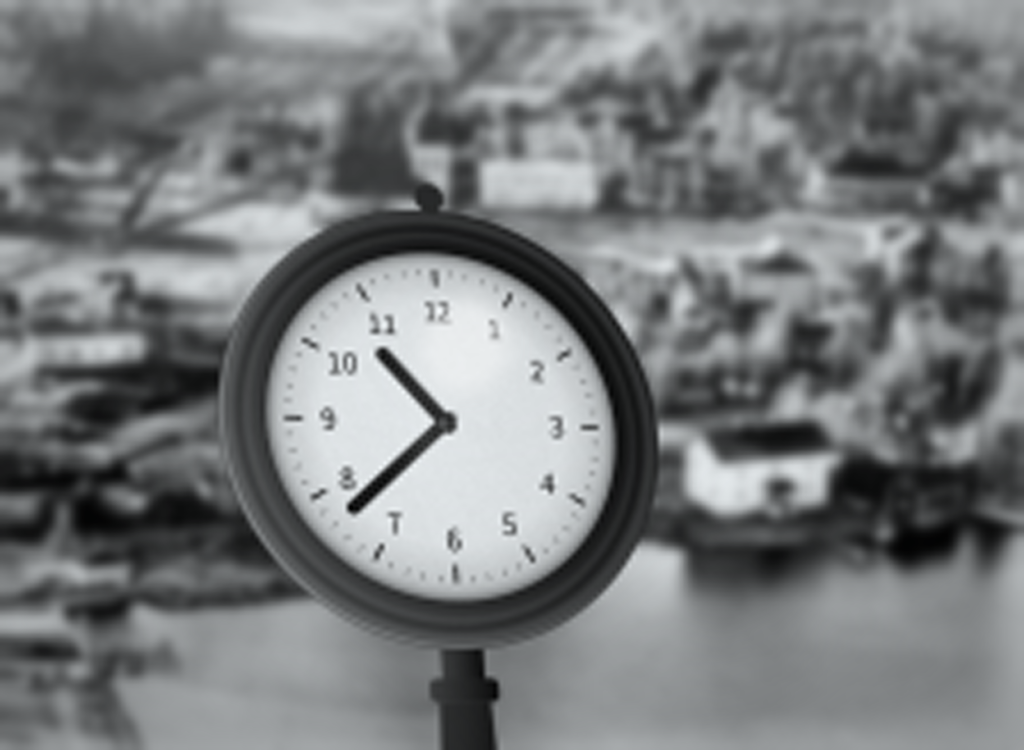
10:38
